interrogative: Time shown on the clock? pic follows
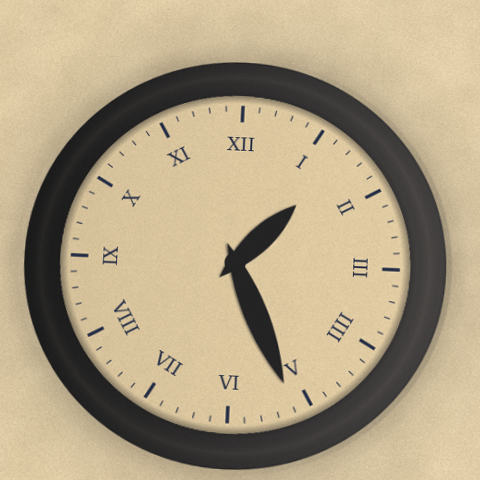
1:26
